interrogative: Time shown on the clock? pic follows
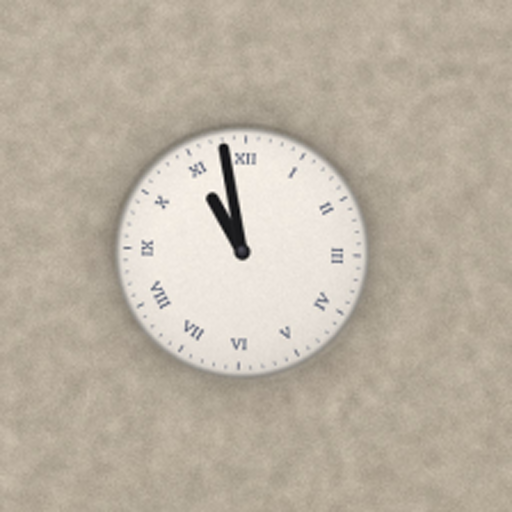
10:58
